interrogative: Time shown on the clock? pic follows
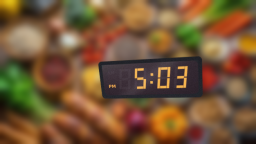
5:03
